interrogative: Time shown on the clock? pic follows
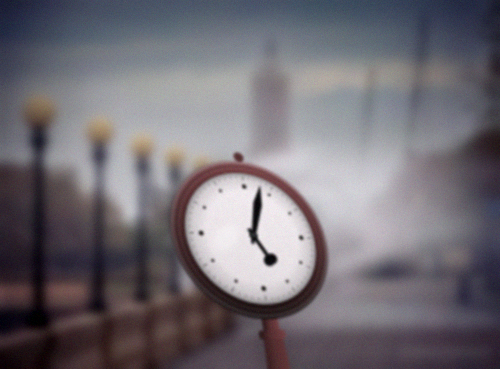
5:03
